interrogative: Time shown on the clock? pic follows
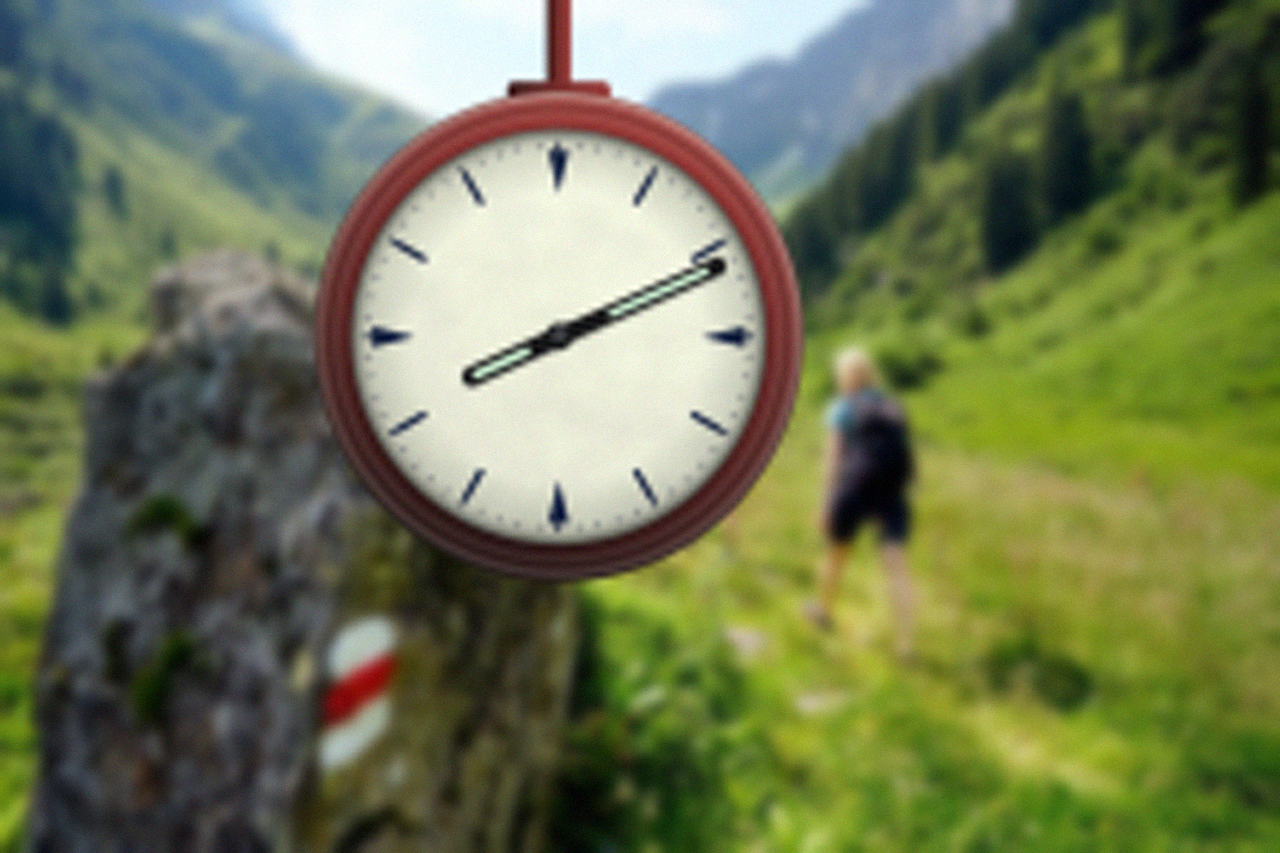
8:11
